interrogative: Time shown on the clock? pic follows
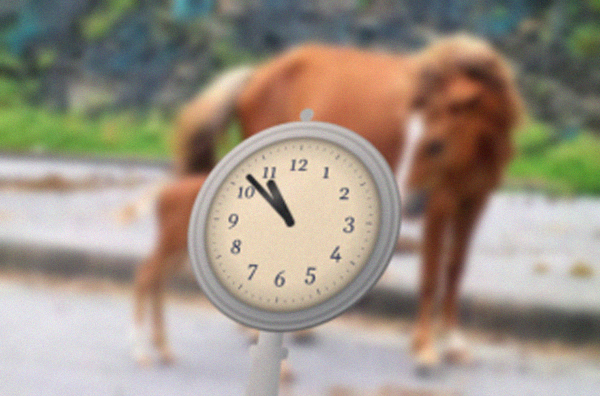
10:52
